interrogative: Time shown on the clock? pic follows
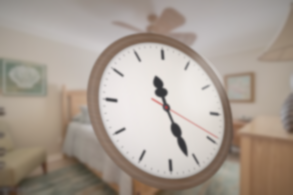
11:26:19
